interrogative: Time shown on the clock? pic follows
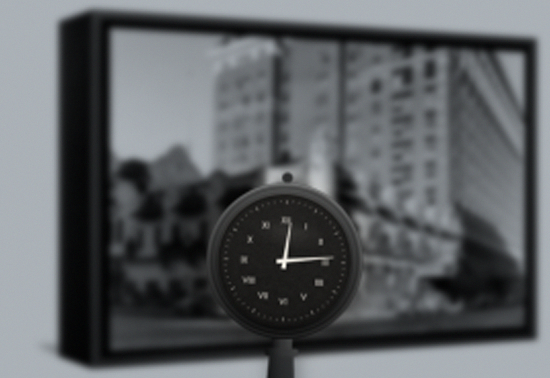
12:14
